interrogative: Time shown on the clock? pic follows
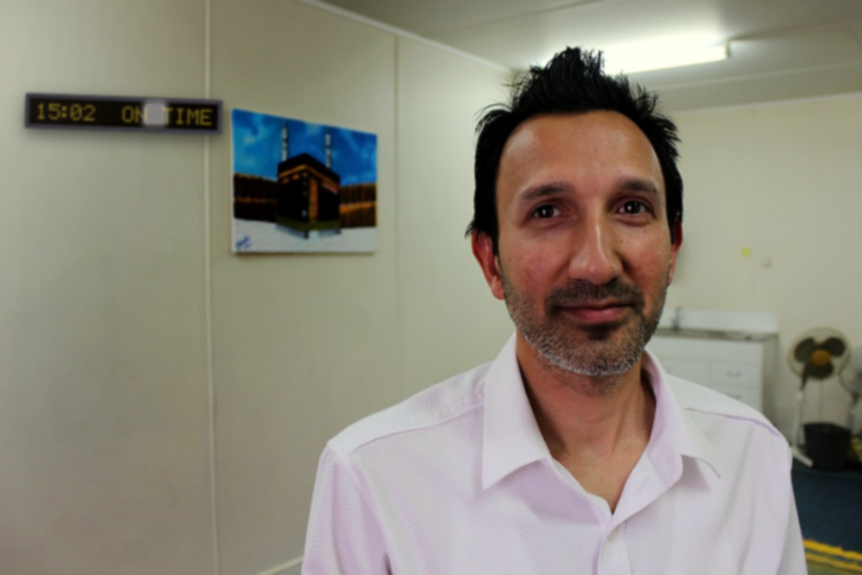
15:02
